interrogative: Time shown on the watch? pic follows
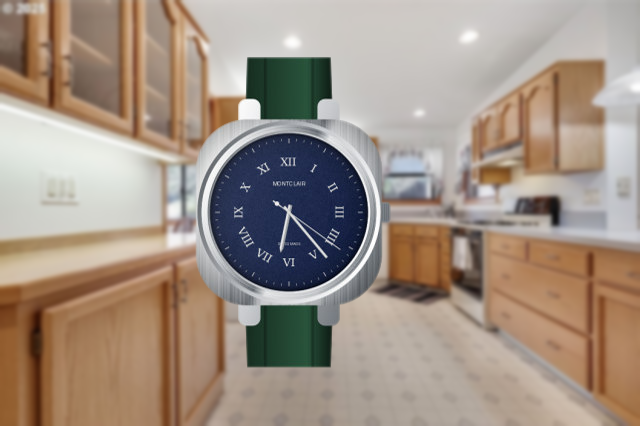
6:23:21
